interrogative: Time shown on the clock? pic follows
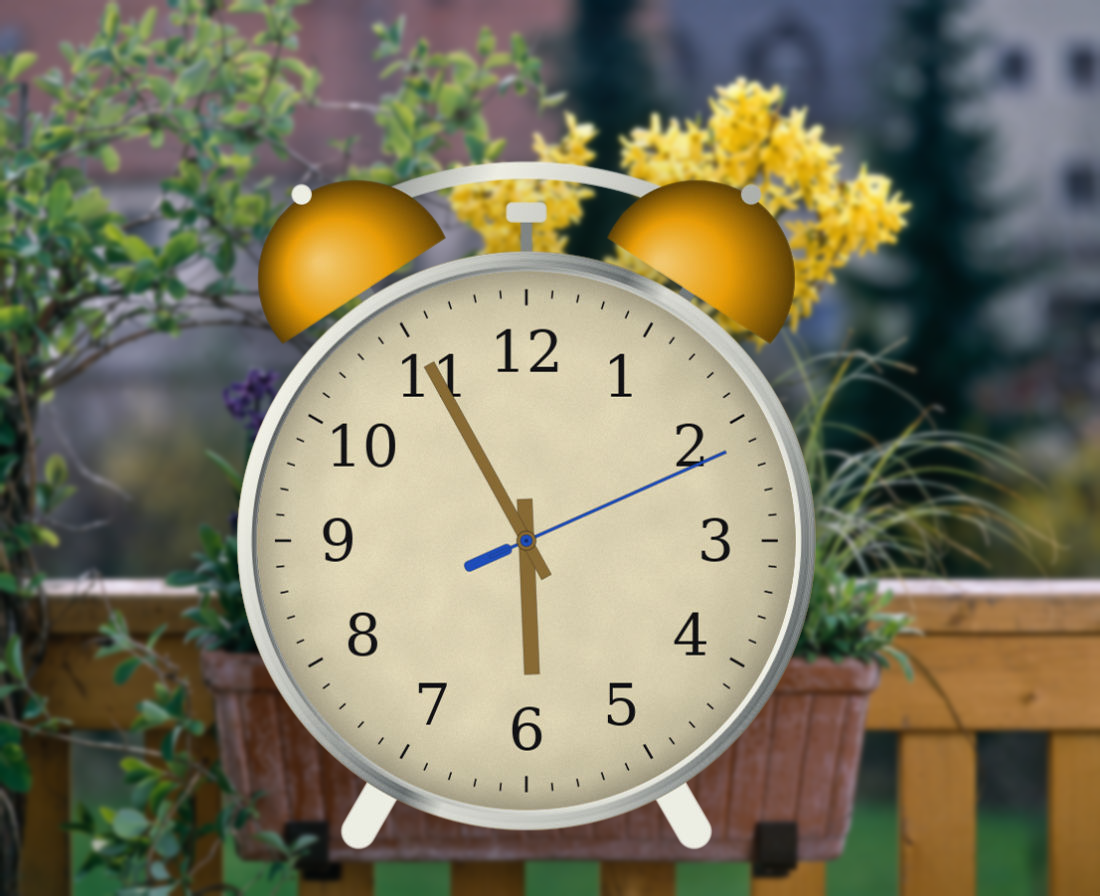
5:55:11
